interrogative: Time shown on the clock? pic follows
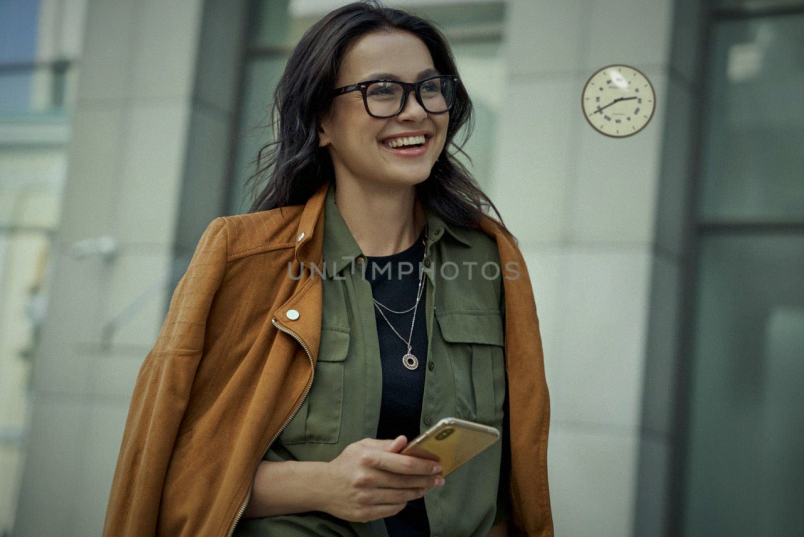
2:40
